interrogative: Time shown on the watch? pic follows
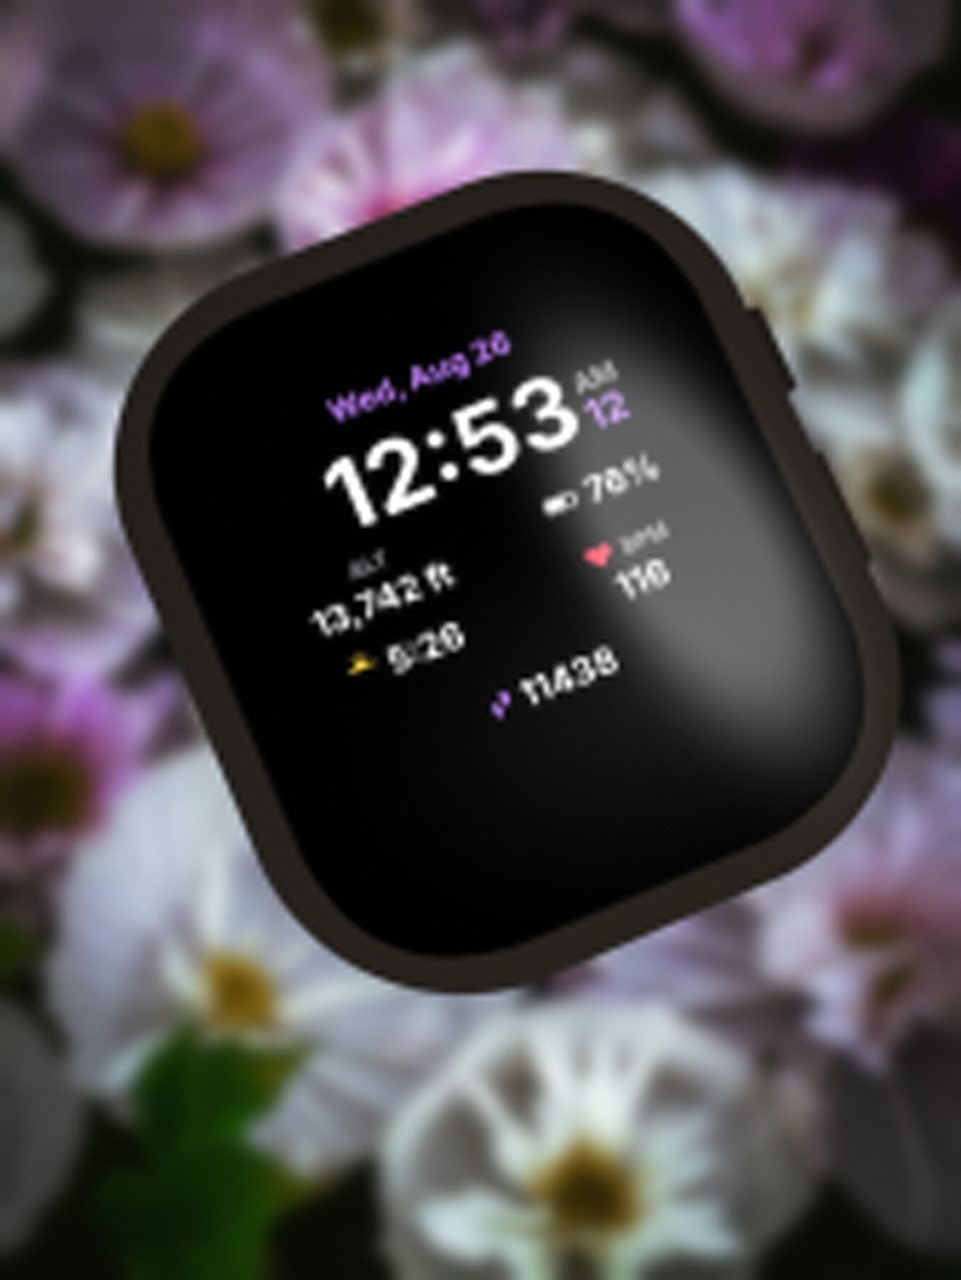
12:53:12
